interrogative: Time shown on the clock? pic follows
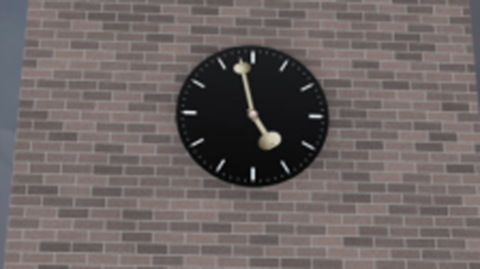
4:58
